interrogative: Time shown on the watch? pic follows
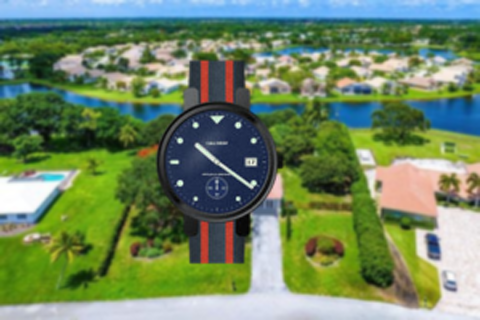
10:21
